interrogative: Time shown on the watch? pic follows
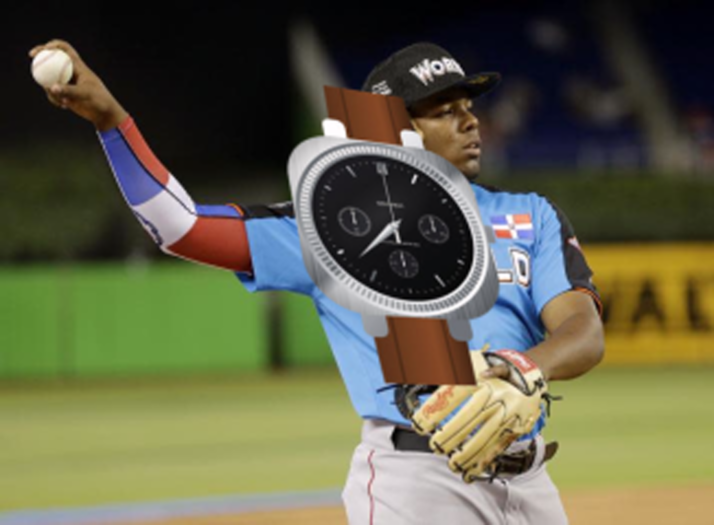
7:38
